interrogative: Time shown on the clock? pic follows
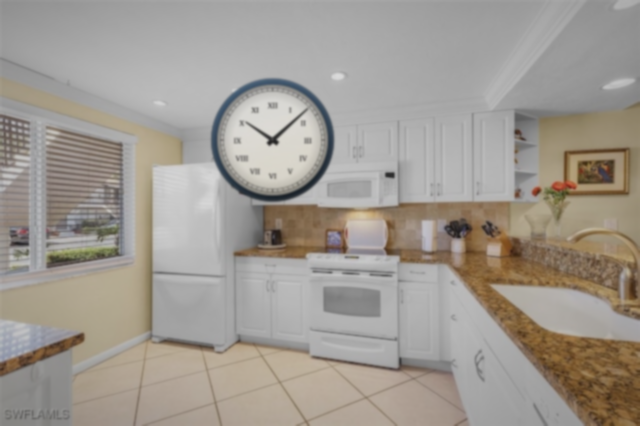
10:08
